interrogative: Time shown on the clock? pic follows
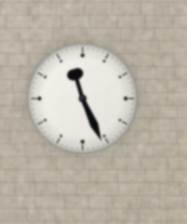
11:26
